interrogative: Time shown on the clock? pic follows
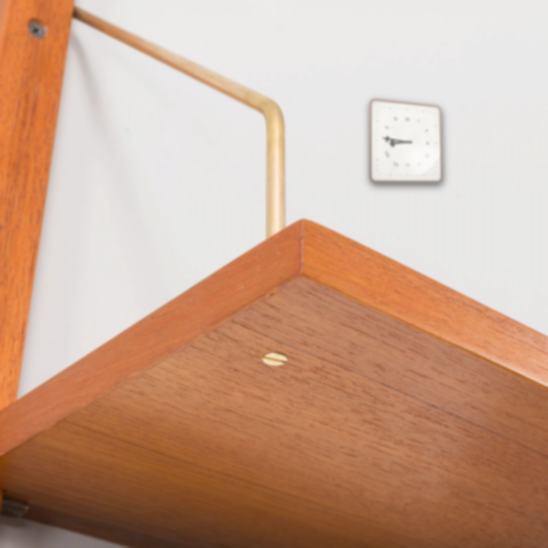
8:46
